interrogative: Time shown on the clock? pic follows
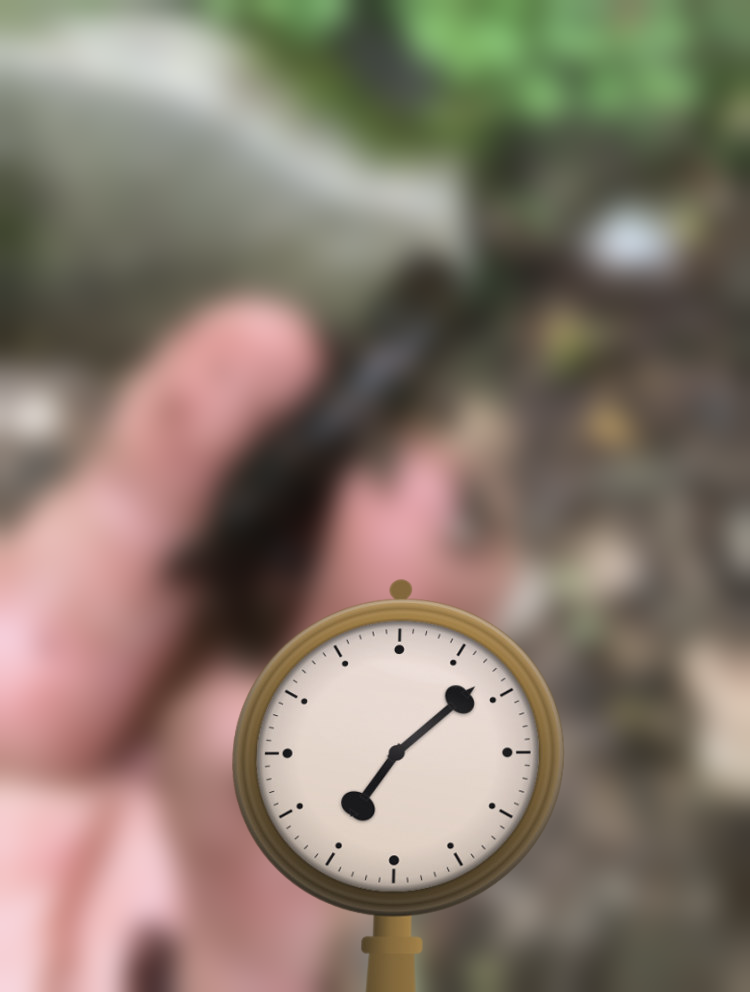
7:08
